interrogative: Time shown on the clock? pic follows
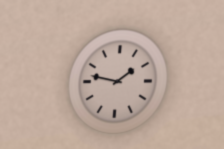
1:47
